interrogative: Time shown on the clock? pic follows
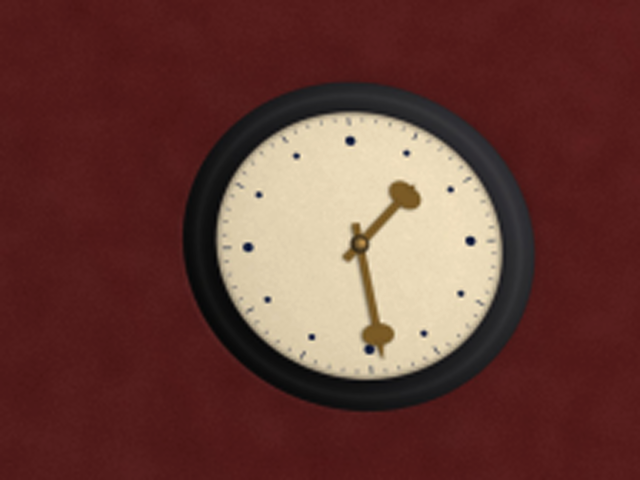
1:29
